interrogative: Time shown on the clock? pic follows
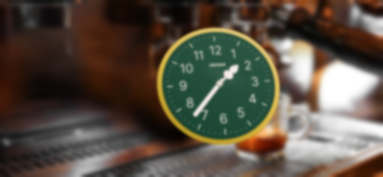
1:37
